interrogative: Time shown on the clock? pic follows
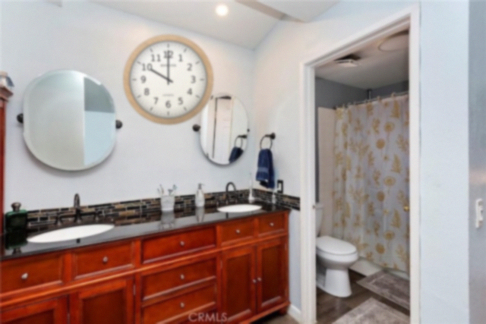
10:00
